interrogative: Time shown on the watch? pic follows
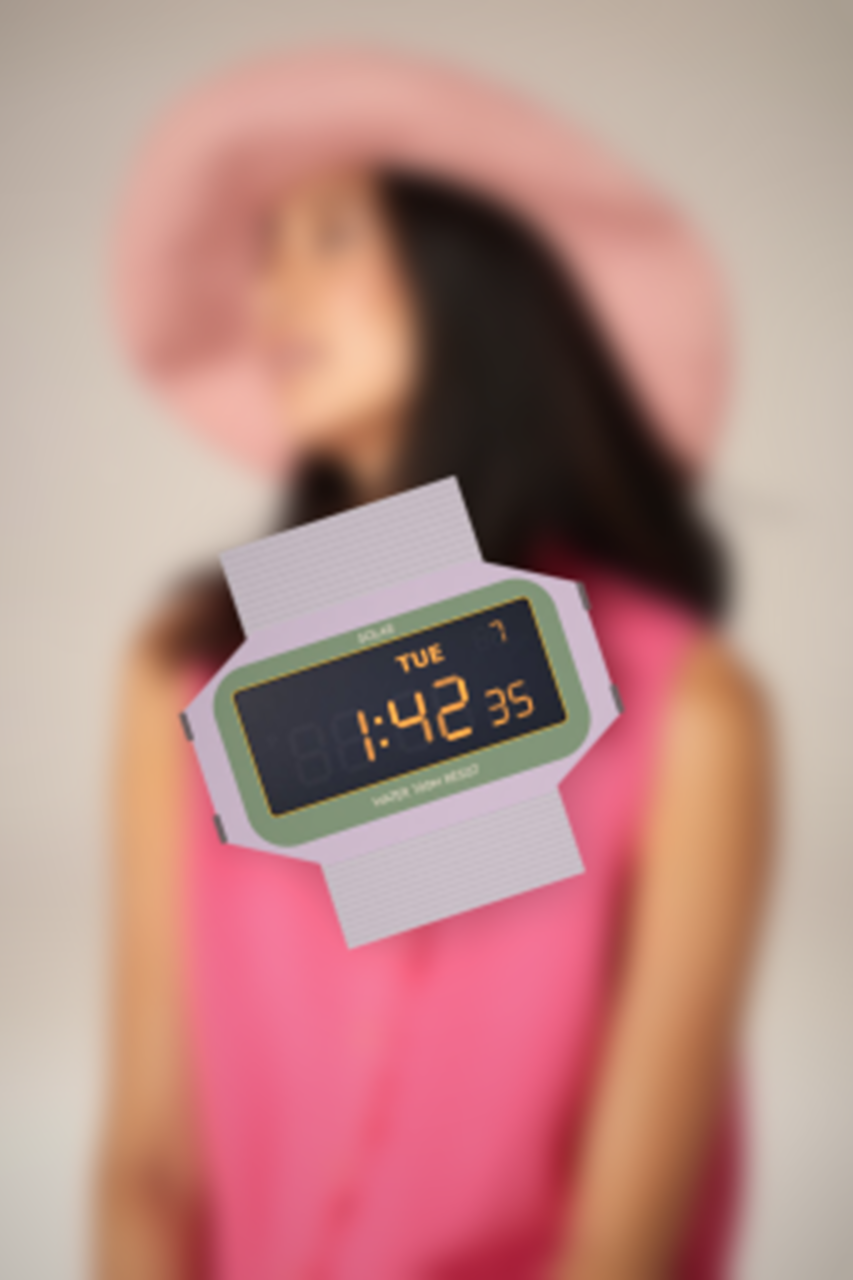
1:42:35
